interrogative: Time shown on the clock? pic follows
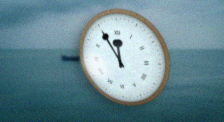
11:55
